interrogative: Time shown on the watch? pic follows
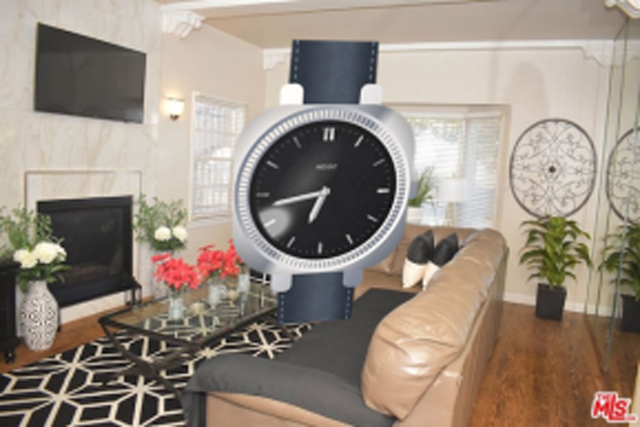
6:43
